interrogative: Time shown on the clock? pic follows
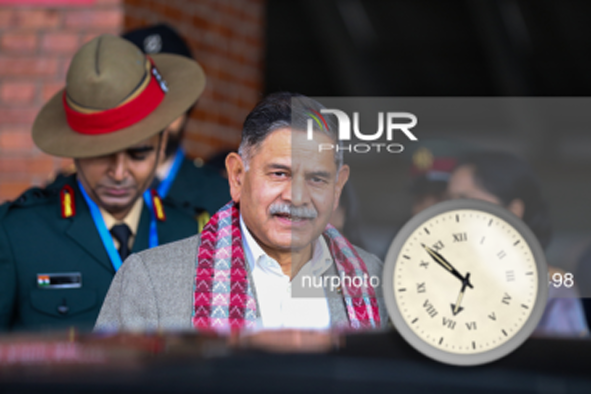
6:53
